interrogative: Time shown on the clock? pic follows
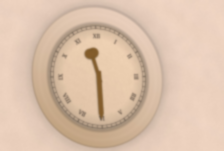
11:30
